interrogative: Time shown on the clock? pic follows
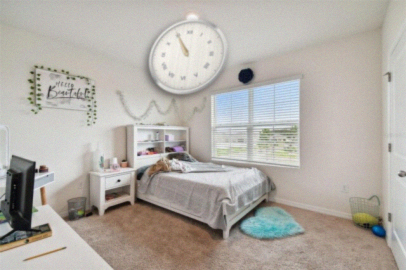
10:55
